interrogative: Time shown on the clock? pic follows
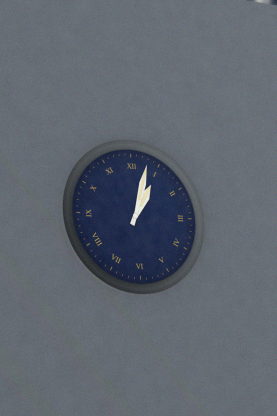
1:03
